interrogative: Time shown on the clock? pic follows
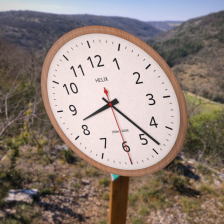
8:23:30
